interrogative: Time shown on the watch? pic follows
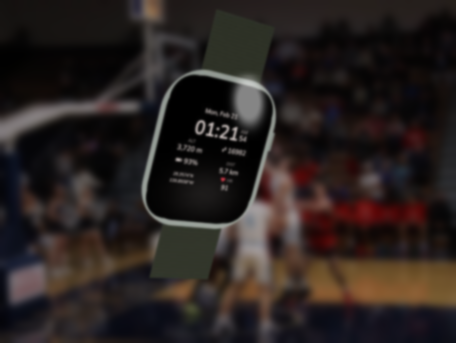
1:21
